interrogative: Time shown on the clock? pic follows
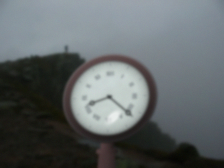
8:22
